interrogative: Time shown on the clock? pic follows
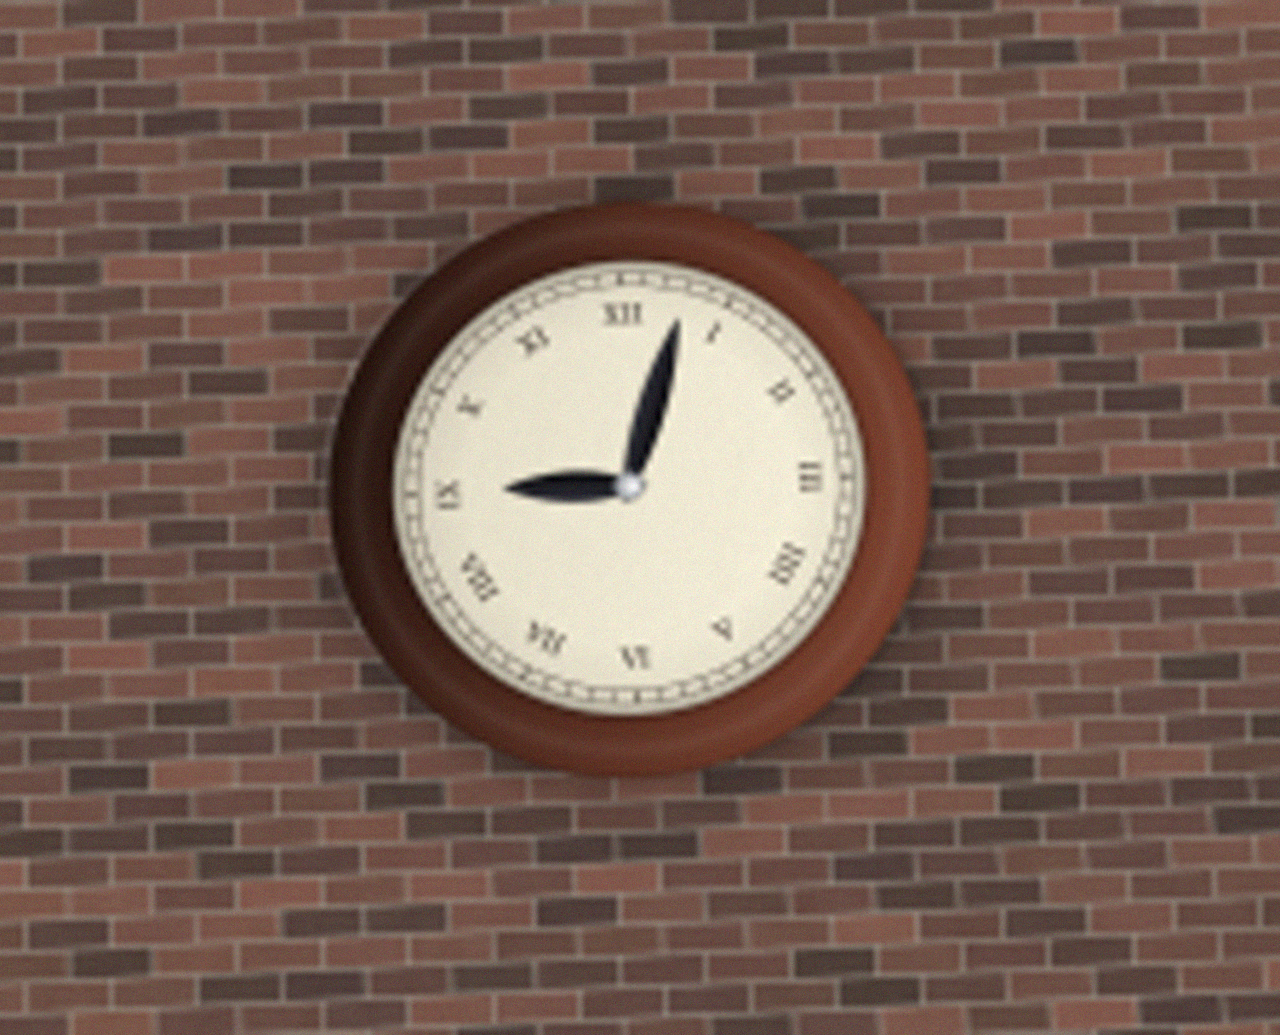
9:03
